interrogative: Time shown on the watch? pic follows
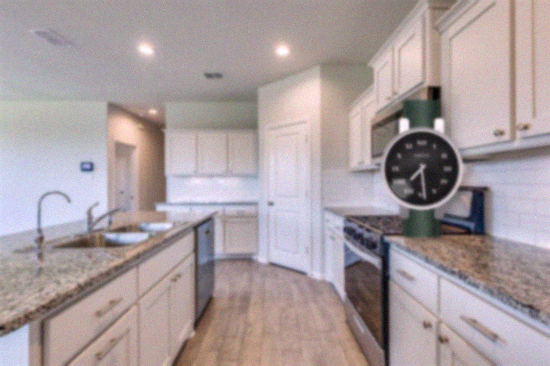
7:29
